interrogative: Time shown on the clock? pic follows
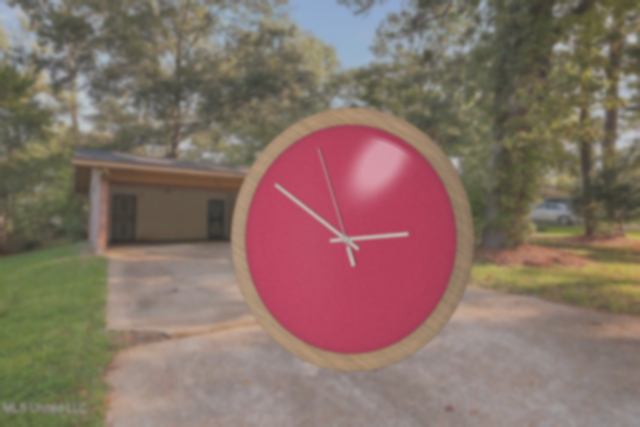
2:50:57
